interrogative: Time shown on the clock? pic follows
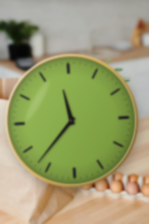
11:37
